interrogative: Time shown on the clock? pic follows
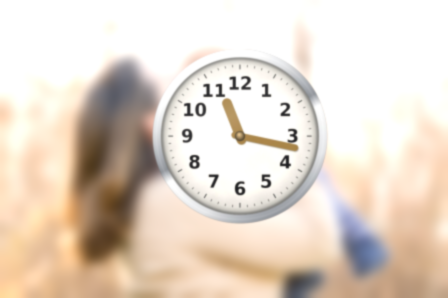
11:17
